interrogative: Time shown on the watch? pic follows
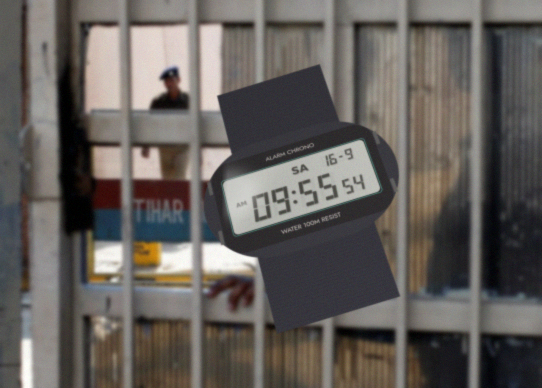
9:55:54
